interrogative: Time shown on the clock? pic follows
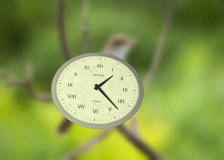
1:23
